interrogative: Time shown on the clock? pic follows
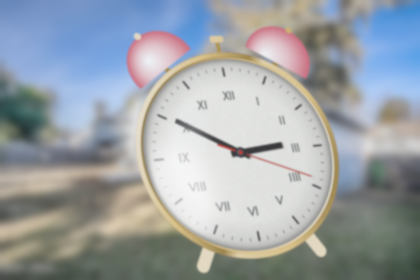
2:50:19
